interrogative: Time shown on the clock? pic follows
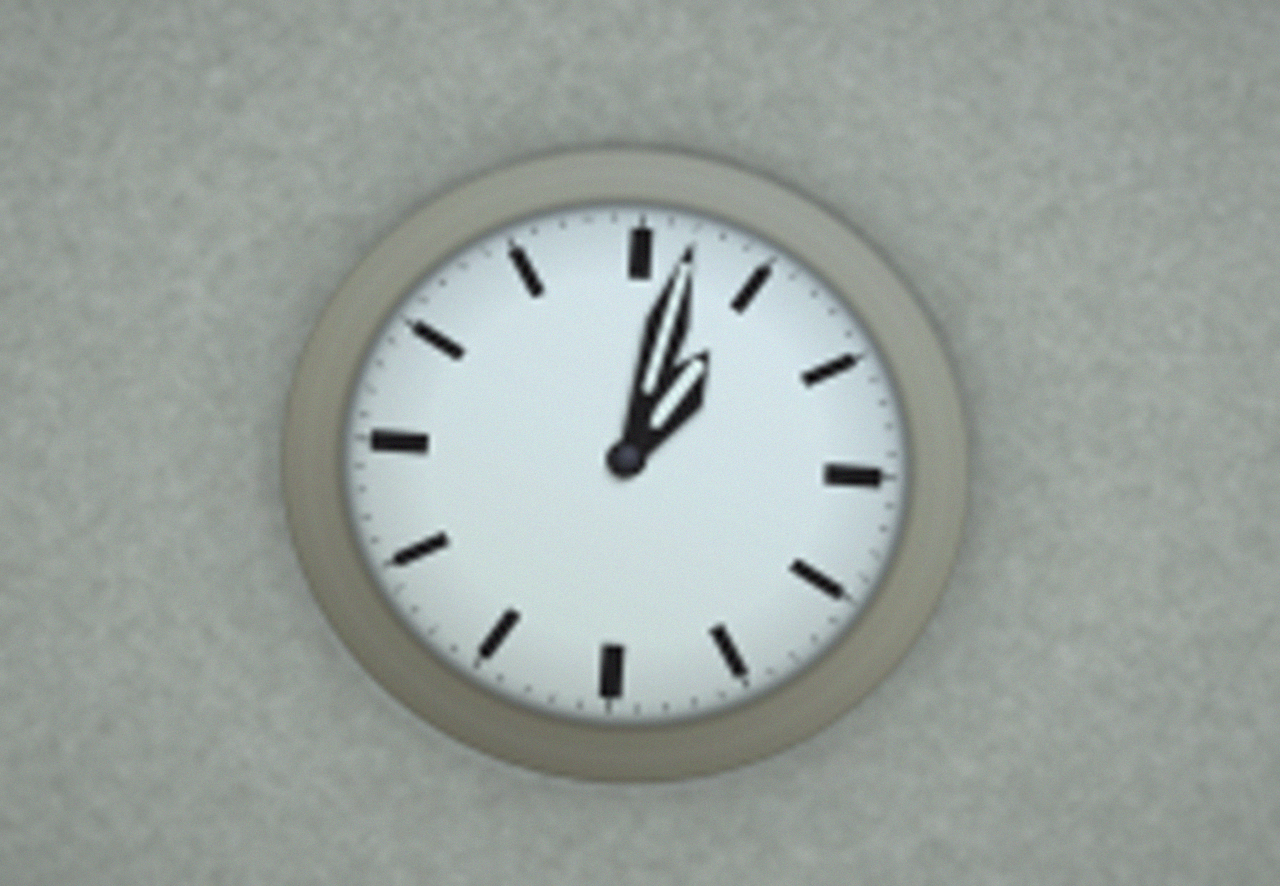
1:02
